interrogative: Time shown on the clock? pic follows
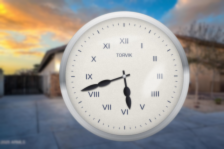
5:42
